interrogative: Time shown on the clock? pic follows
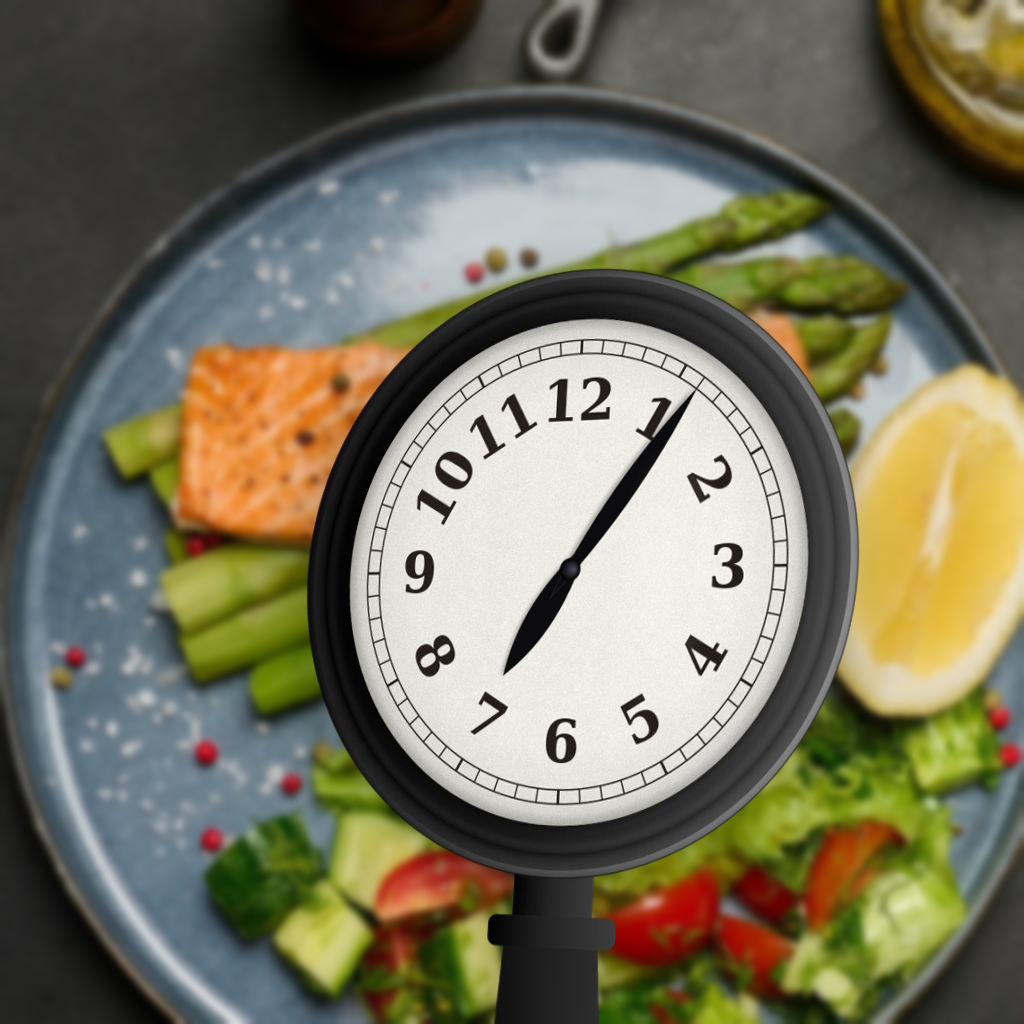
7:06
